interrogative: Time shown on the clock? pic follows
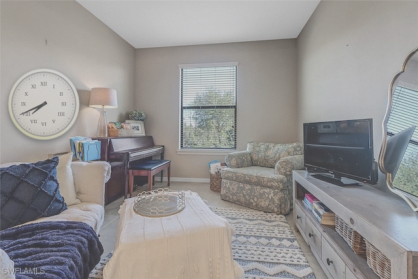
7:41
